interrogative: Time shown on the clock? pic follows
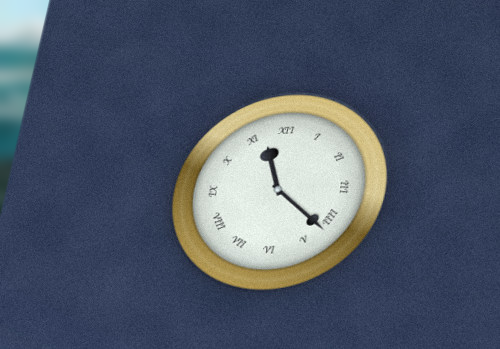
11:22
